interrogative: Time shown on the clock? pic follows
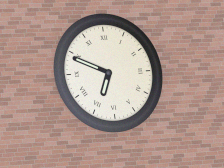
6:49
